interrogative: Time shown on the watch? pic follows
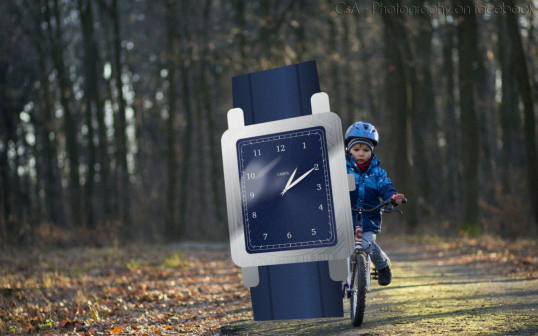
1:10
